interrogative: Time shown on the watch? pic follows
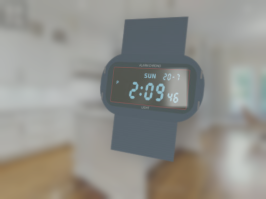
2:09:46
